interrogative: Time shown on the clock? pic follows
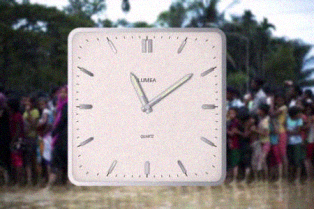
11:09
